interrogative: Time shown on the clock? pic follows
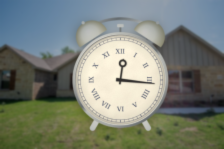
12:16
